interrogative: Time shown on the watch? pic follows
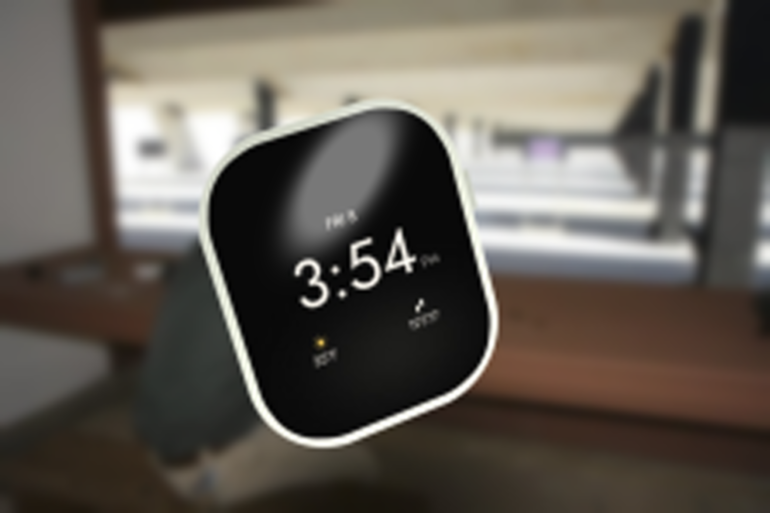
3:54
